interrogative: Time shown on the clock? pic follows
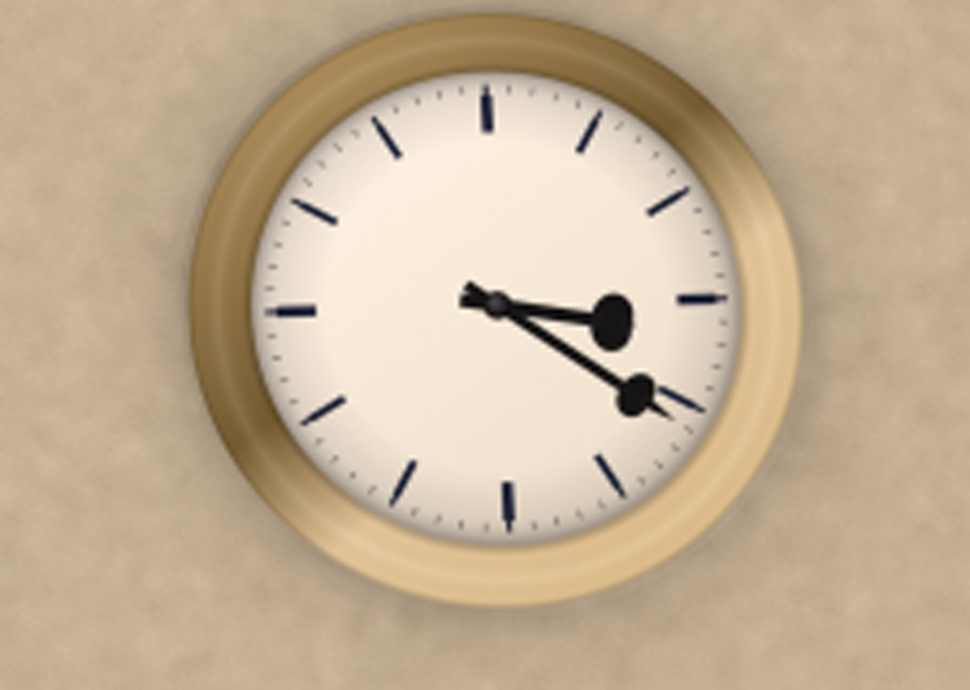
3:21
